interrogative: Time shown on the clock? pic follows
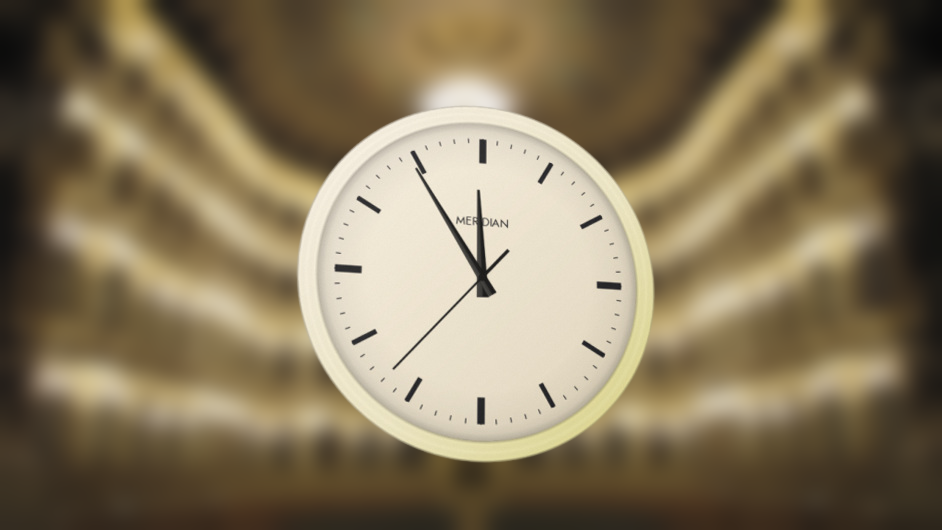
11:54:37
